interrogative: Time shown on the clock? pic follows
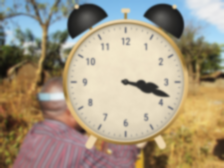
3:18
